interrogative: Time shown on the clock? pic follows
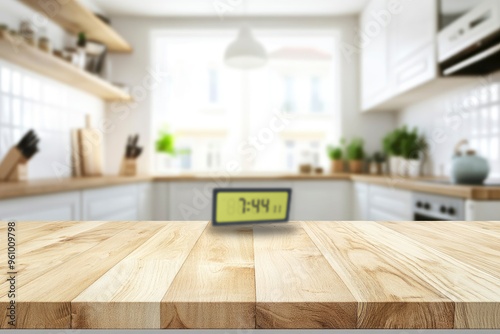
7:44
